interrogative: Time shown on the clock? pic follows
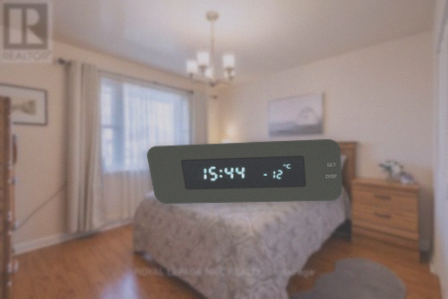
15:44
